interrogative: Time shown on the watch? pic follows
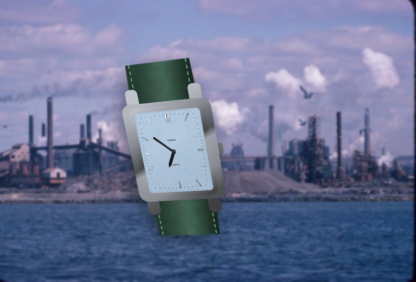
6:52
